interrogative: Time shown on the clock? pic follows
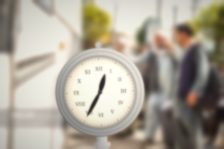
12:35
